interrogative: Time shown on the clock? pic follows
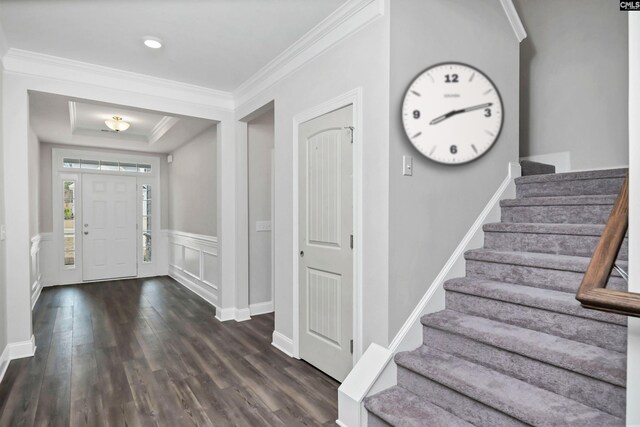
8:13
